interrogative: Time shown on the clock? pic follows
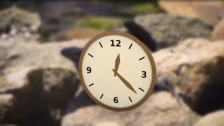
12:22
